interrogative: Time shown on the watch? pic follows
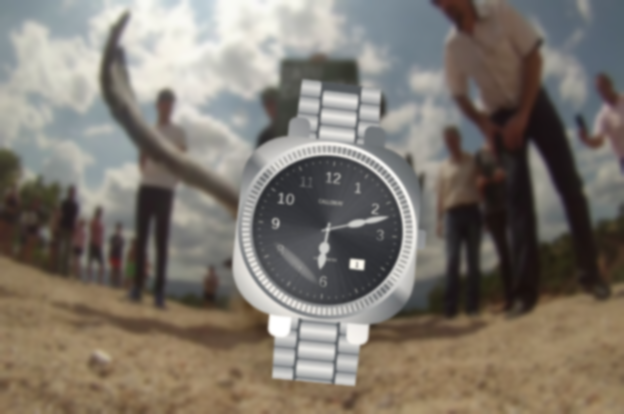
6:12
